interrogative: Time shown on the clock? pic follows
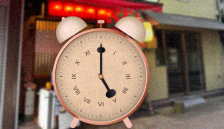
5:00
